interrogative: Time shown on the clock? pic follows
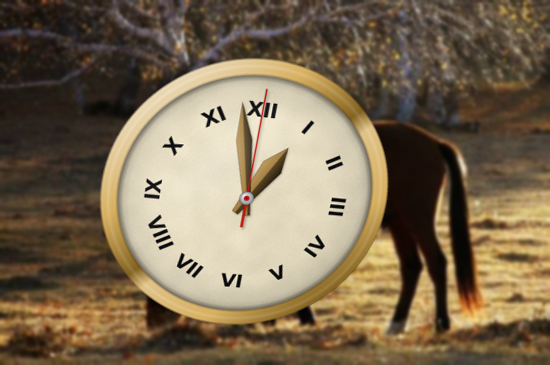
12:58:00
